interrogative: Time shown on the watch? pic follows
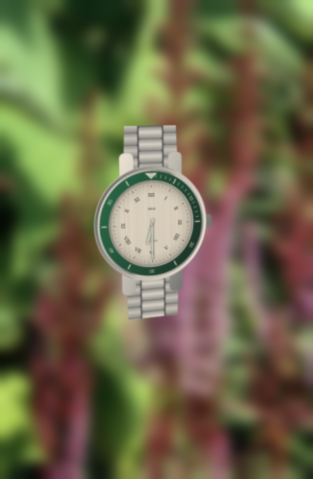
6:30
